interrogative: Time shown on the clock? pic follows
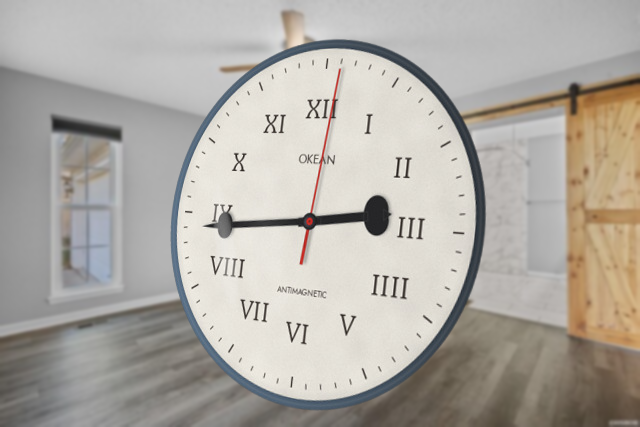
2:44:01
